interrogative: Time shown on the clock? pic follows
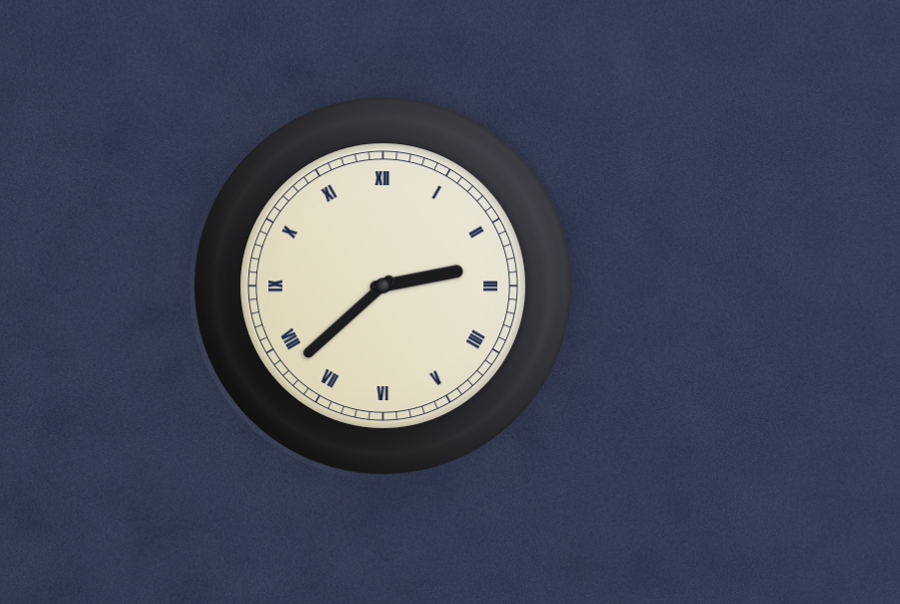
2:38
